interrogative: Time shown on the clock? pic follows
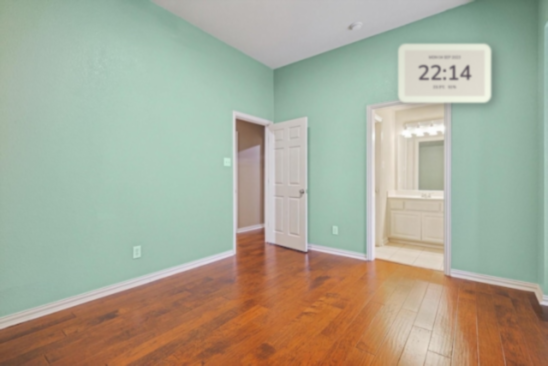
22:14
